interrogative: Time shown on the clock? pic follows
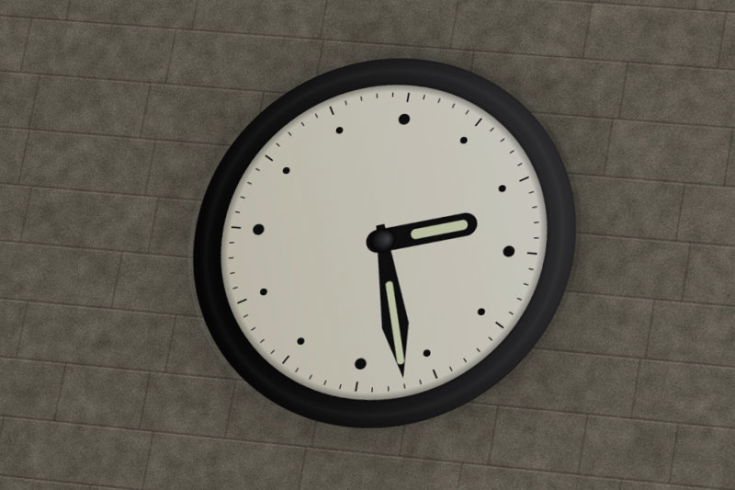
2:27
